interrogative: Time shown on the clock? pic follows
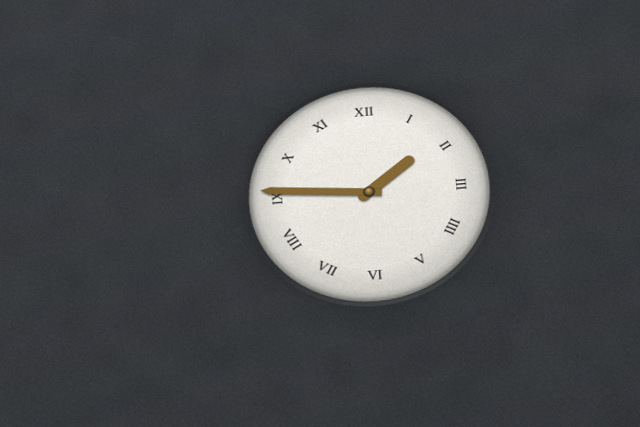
1:46
